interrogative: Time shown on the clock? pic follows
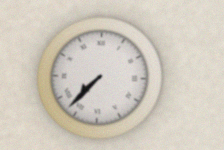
7:37
